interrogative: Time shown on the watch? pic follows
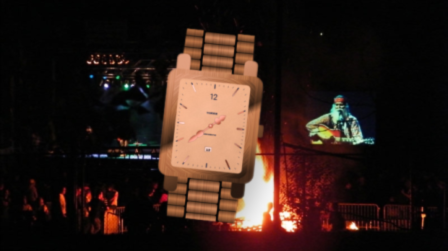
1:38
